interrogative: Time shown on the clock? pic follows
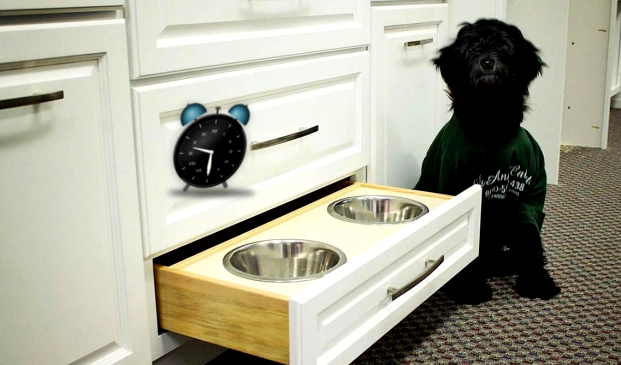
9:30
